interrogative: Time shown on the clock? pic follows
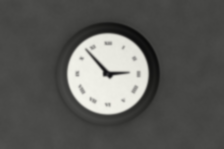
2:53
